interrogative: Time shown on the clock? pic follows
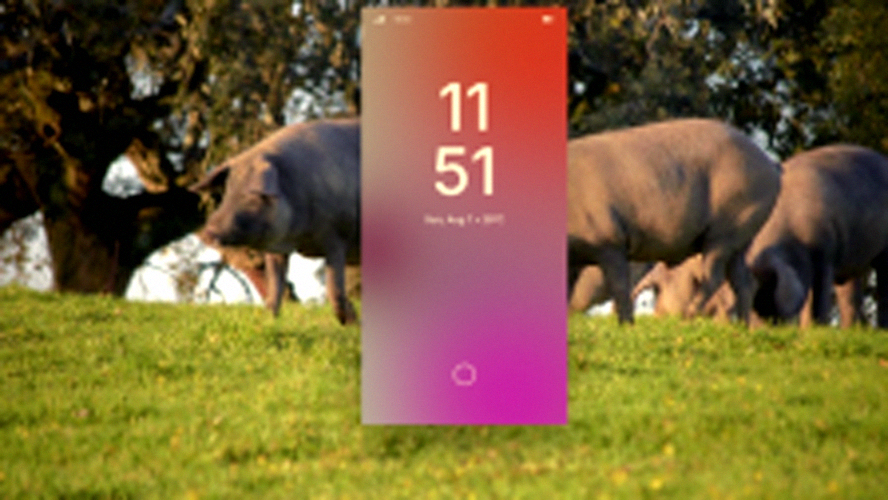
11:51
